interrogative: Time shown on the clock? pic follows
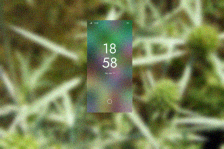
18:58
